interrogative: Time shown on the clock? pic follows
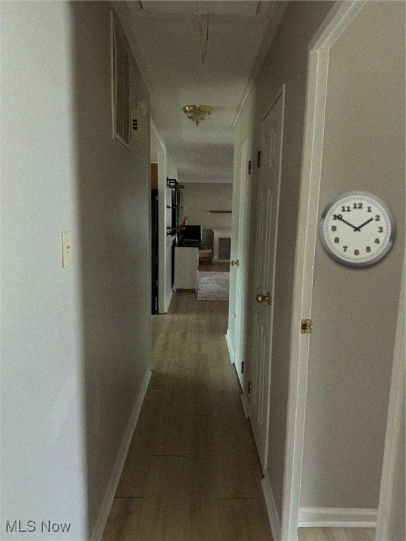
1:50
